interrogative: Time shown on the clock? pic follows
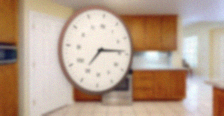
7:14
